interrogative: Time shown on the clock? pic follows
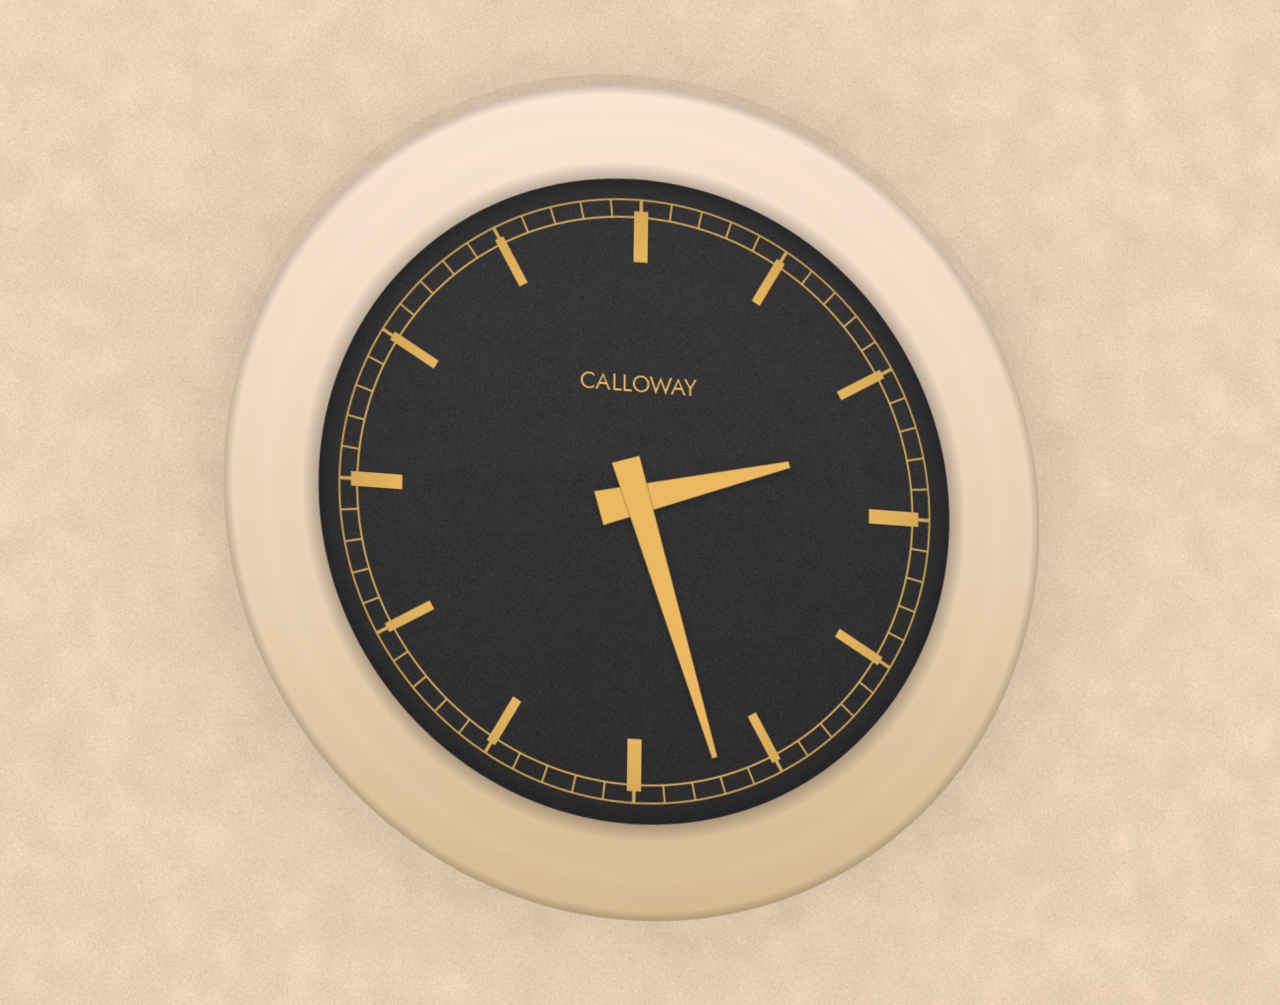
2:27
